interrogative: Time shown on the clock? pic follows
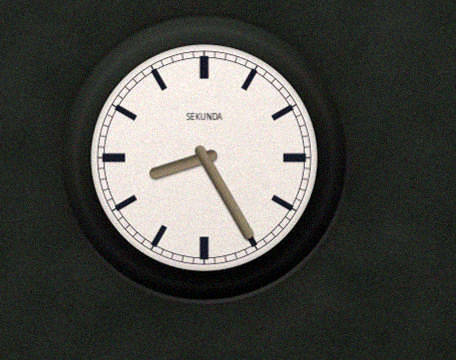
8:25
